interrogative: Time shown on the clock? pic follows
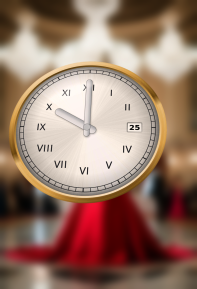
10:00
